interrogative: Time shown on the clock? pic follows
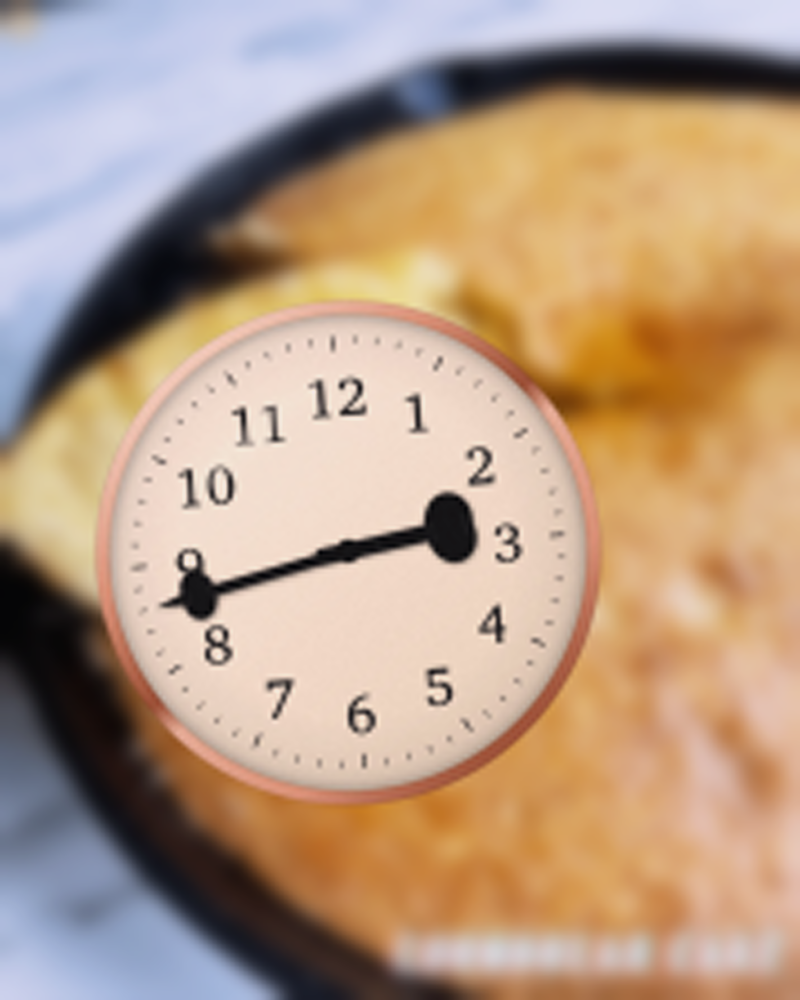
2:43
